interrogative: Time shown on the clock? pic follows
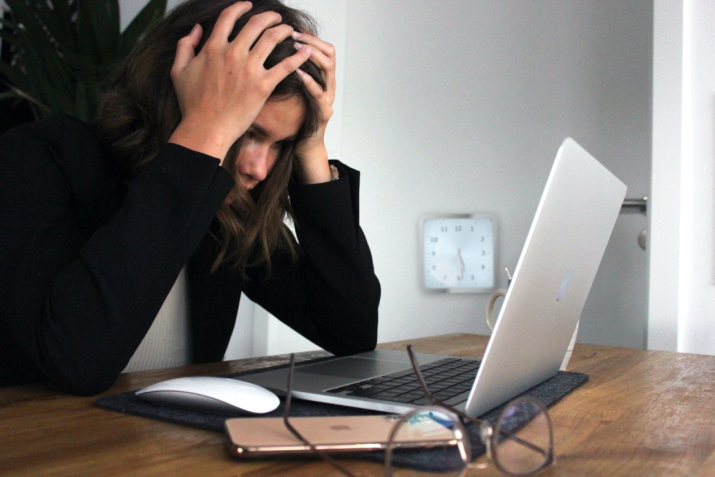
5:29
